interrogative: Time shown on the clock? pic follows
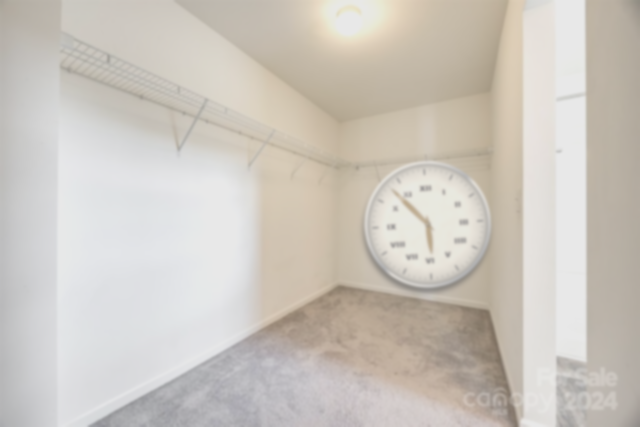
5:53
